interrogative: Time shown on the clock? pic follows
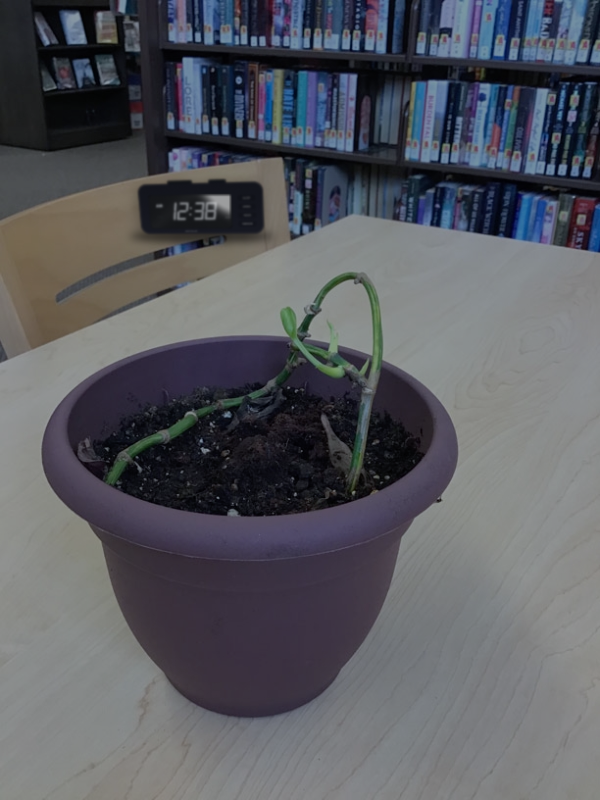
12:38
